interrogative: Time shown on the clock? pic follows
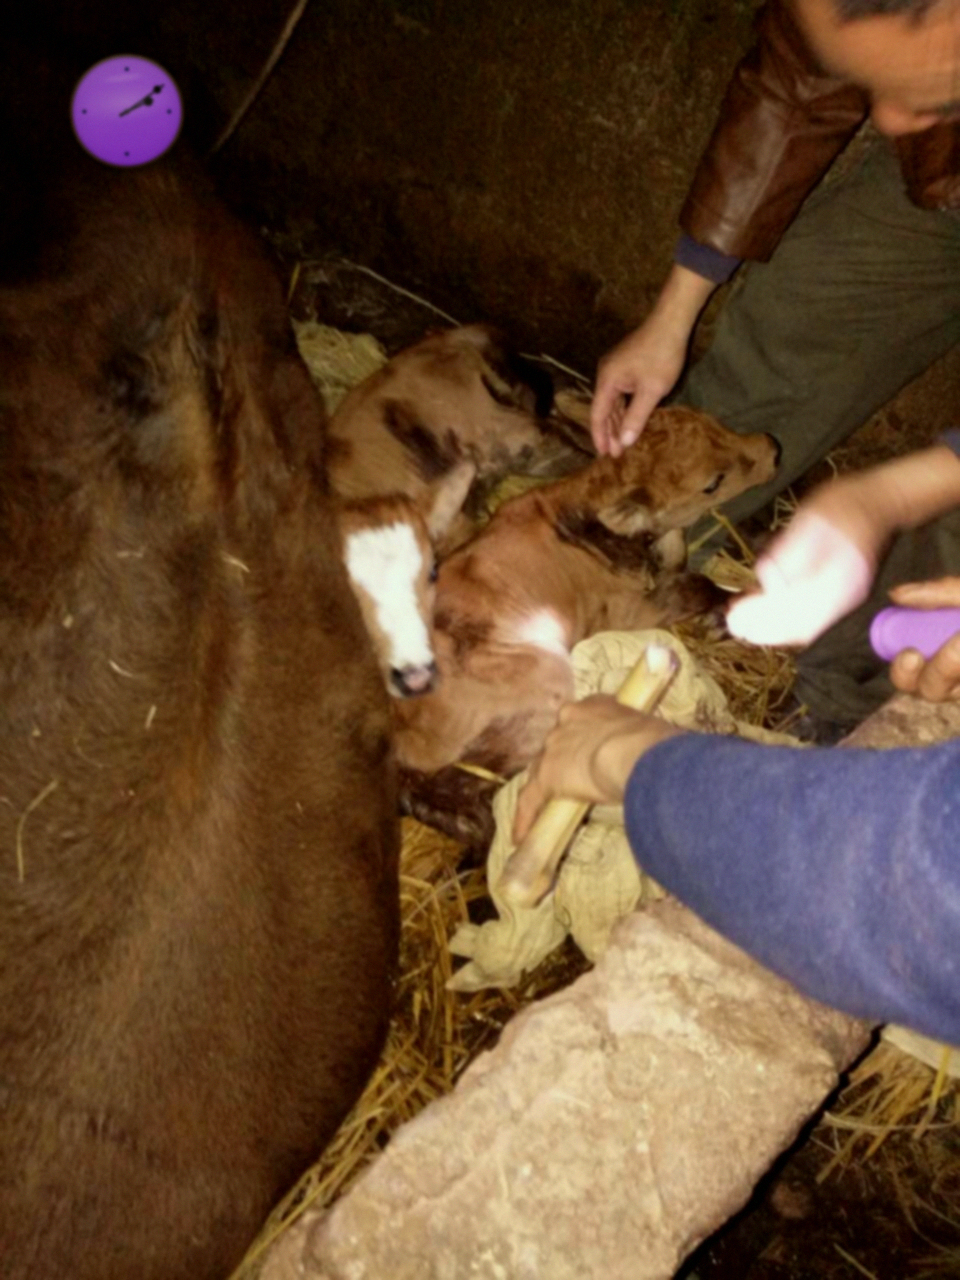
2:09
